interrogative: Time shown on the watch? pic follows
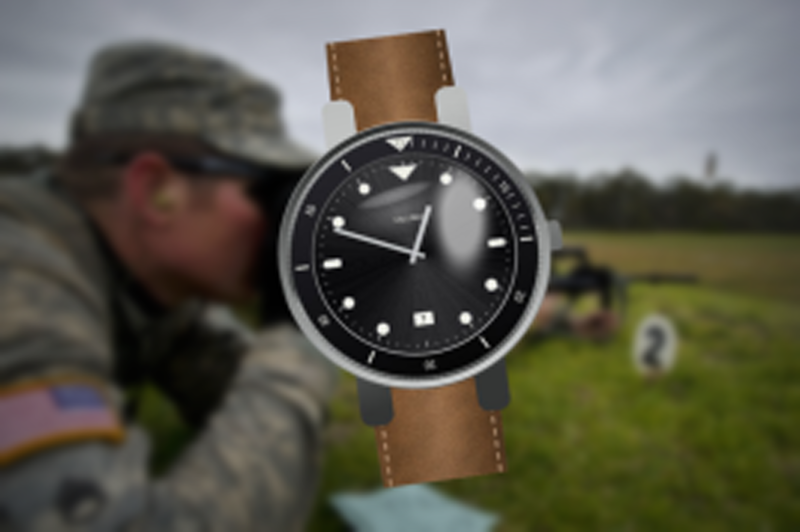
12:49
